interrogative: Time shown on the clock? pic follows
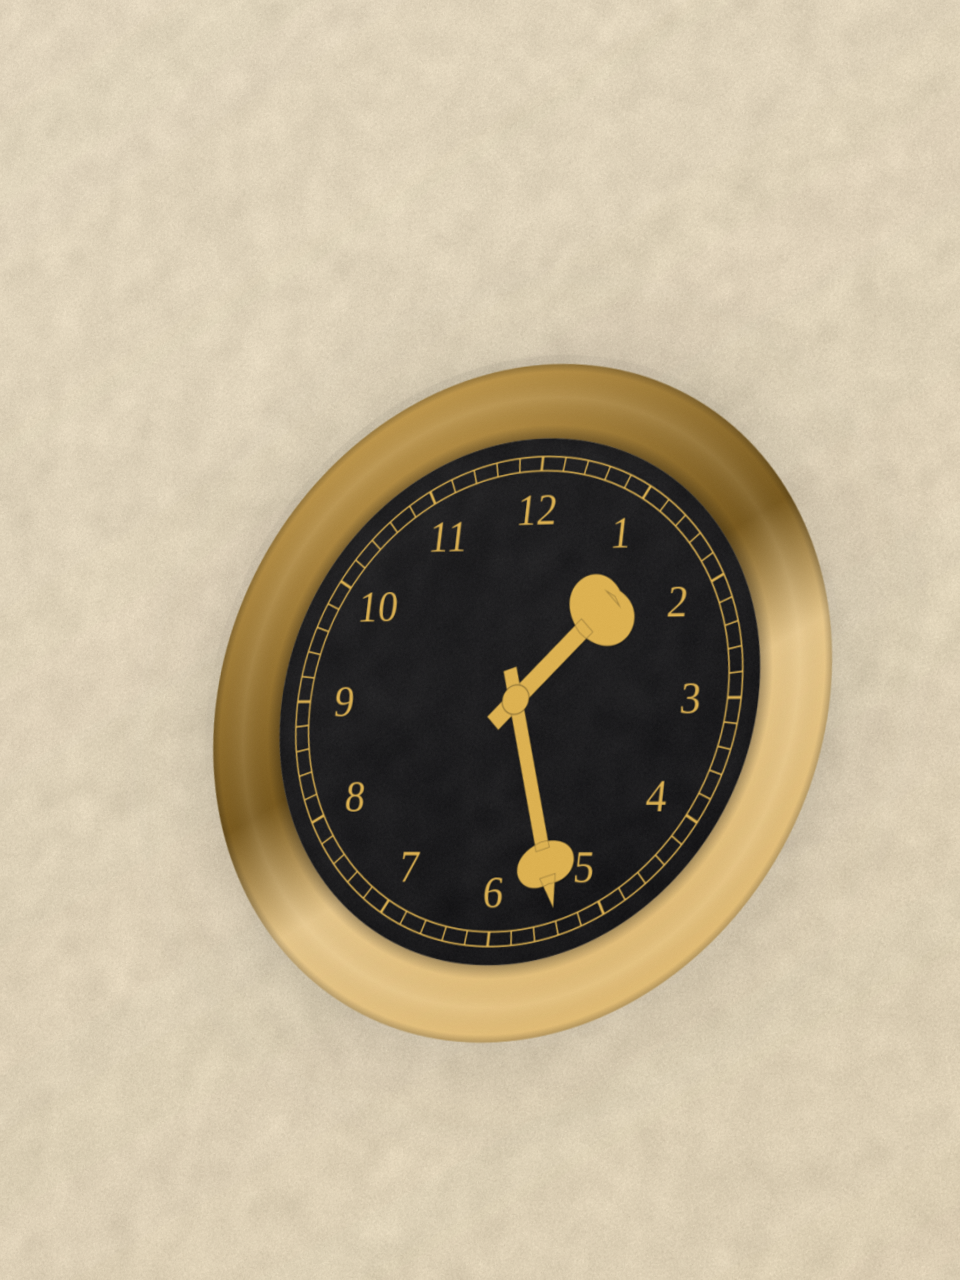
1:27
